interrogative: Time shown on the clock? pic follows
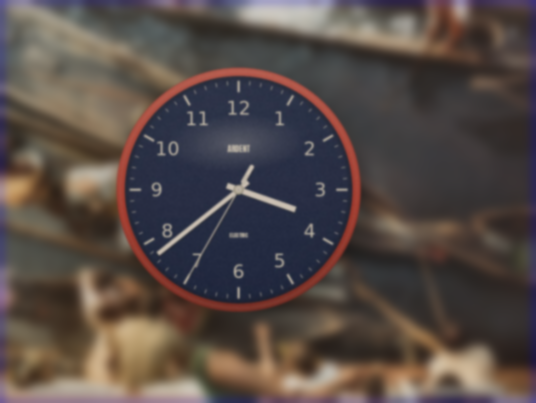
3:38:35
